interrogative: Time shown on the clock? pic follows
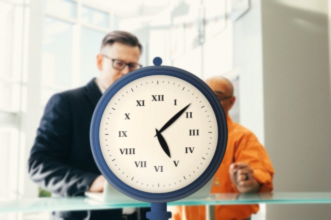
5:08
